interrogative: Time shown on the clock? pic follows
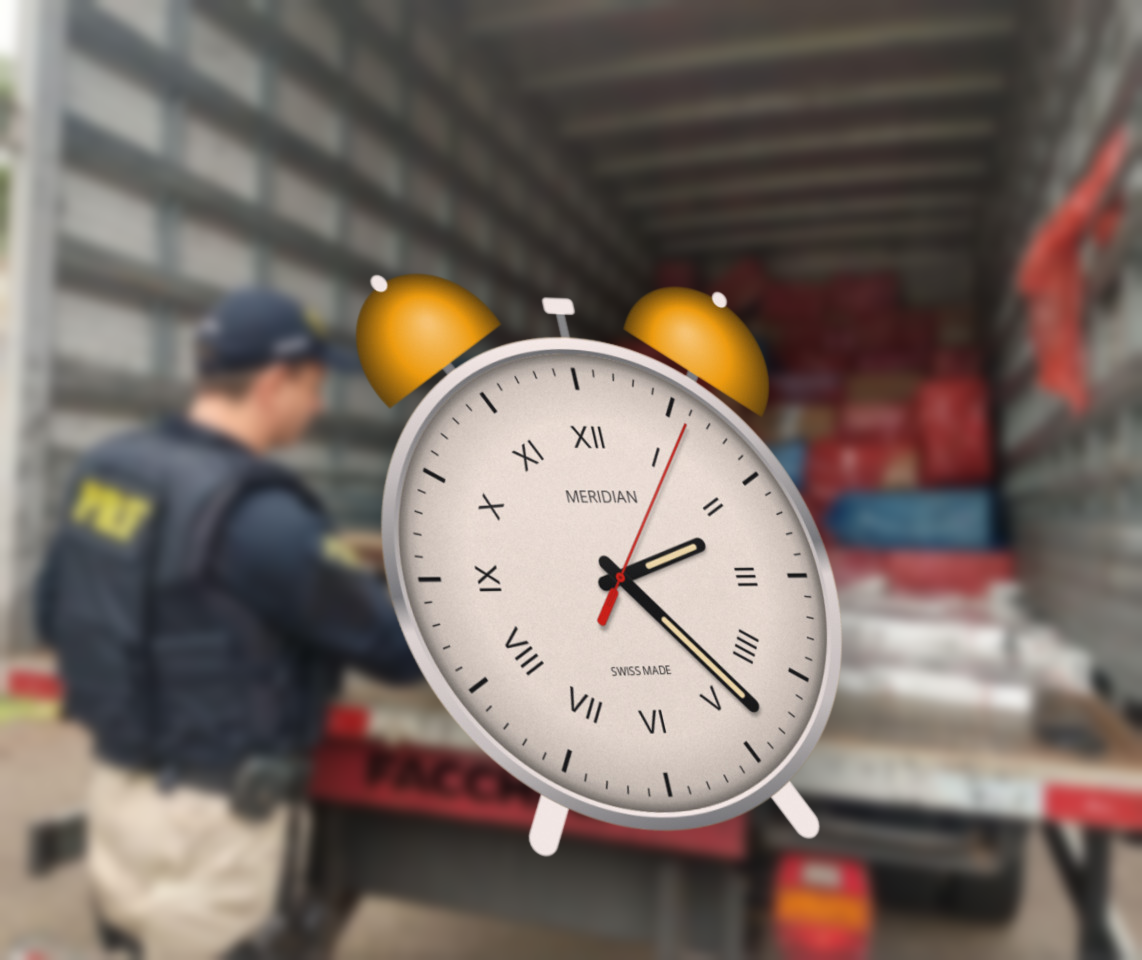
2:23:06
